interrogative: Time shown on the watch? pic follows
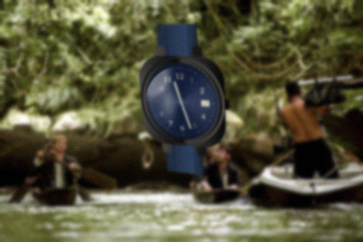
11:27
